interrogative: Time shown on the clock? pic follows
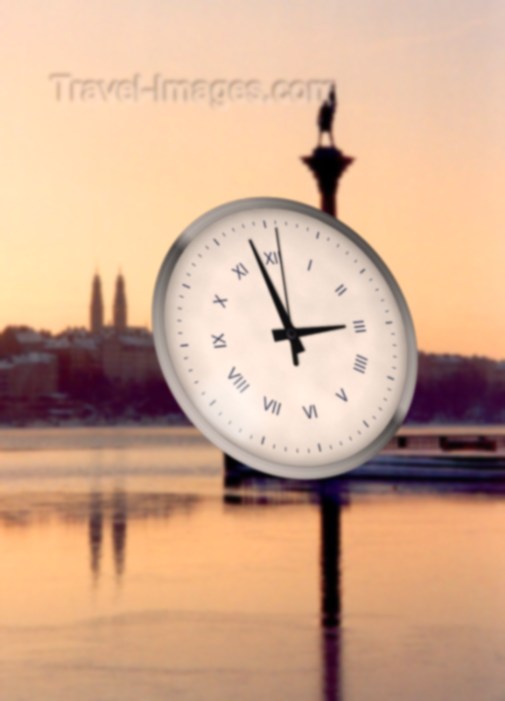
2:58:01
